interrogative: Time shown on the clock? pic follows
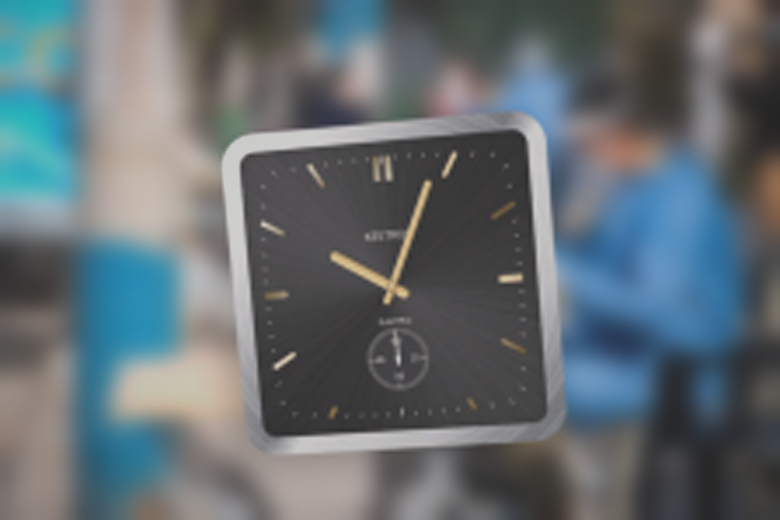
10:04
